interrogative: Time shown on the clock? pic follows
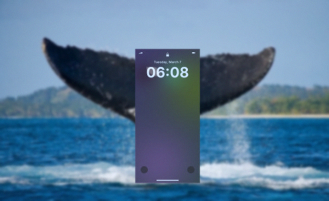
6:08
